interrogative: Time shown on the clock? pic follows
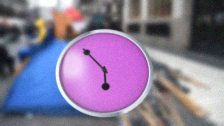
5:53
